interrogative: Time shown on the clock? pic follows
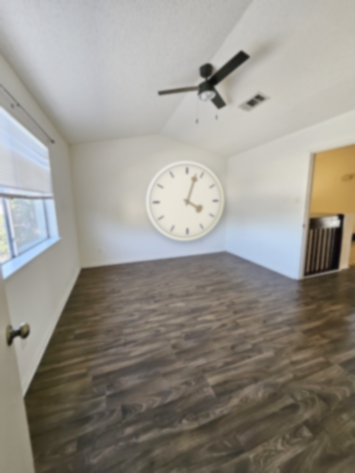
4:03
